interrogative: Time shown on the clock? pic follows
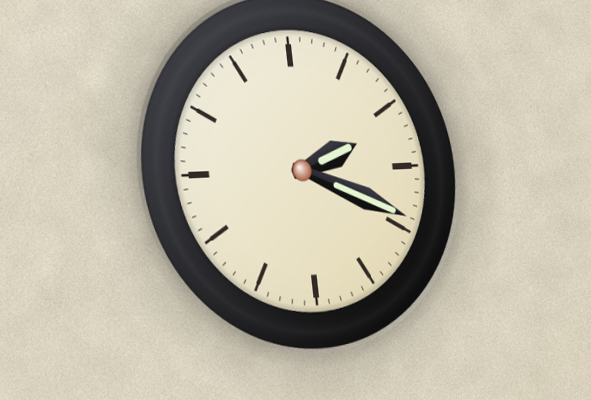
2:19
